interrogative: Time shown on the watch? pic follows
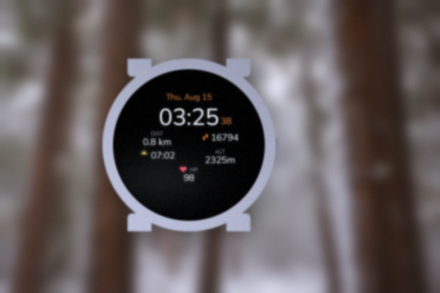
3:25
